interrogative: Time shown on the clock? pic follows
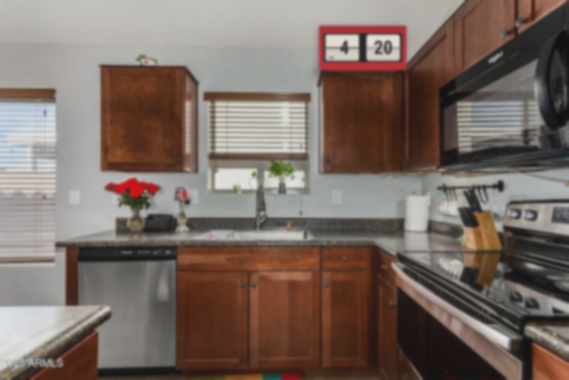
4:20
